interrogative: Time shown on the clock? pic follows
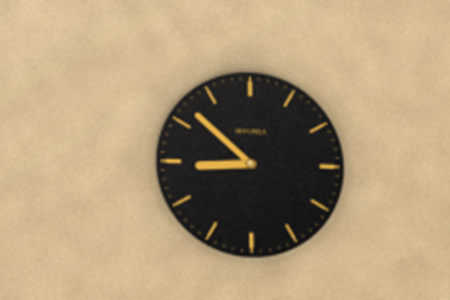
8:52
